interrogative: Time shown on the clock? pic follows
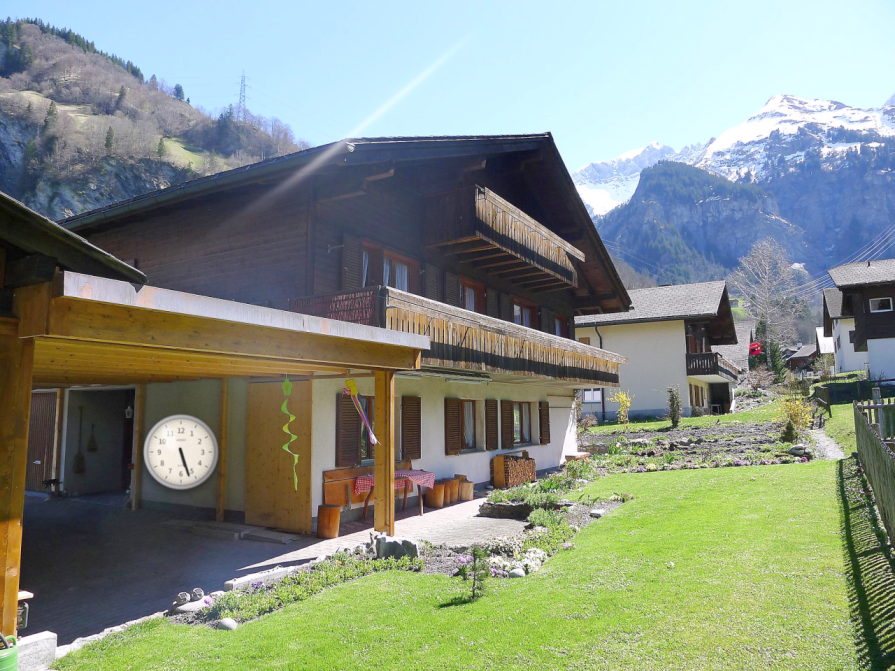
5:27
